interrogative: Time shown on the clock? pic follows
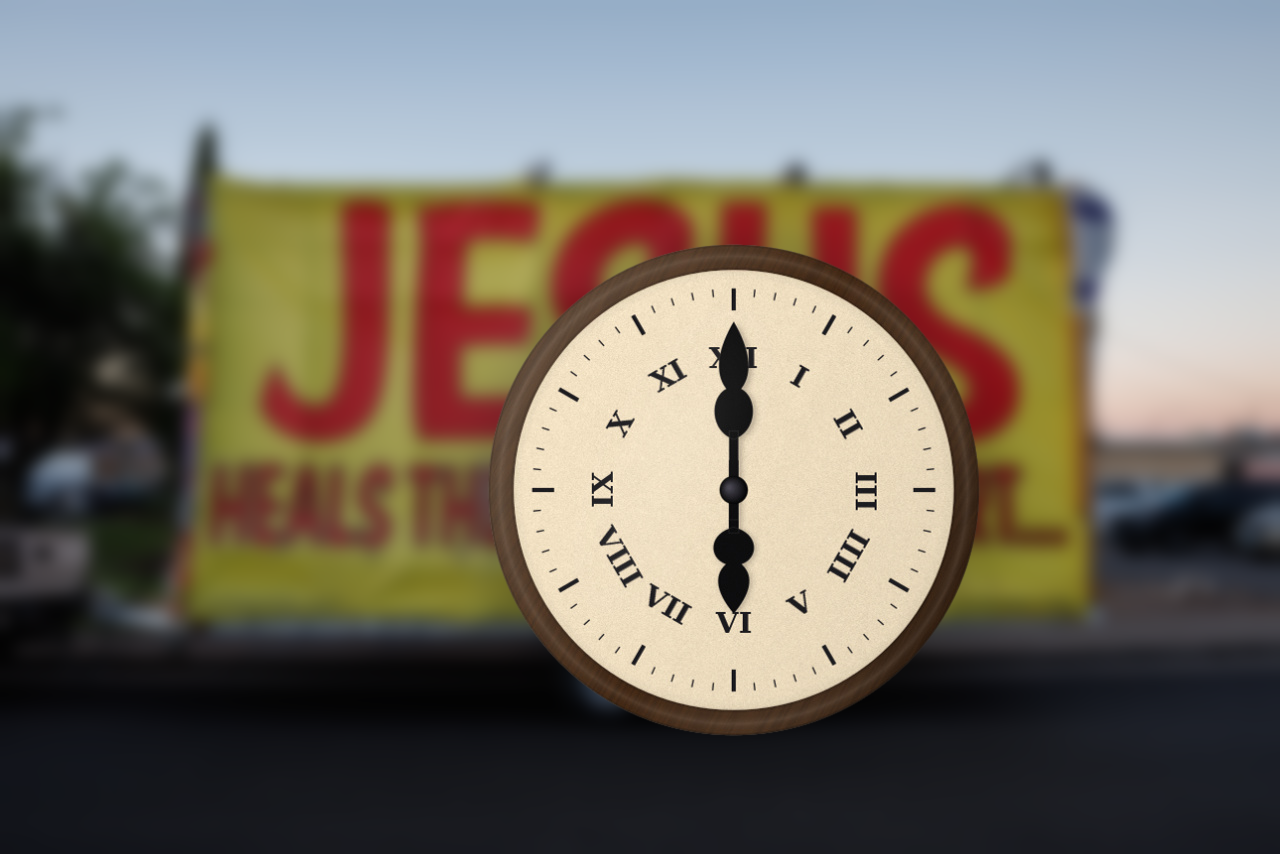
6:00
